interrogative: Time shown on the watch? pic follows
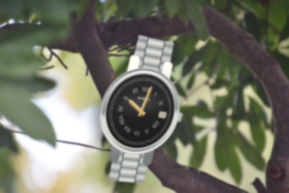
10:02
